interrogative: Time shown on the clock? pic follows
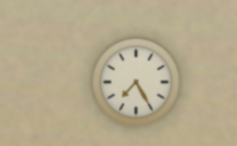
7:25
